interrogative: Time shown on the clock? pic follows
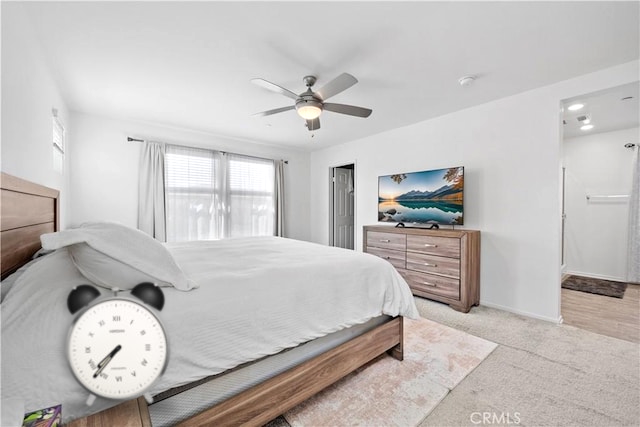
7:37
